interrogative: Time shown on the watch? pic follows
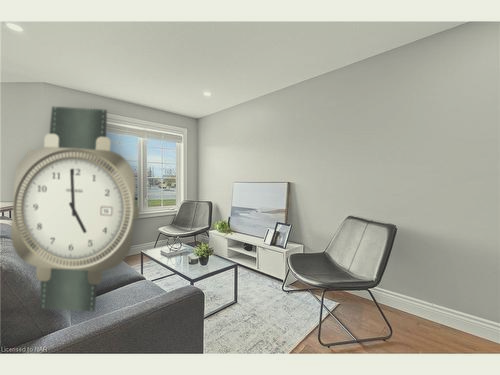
4:59
